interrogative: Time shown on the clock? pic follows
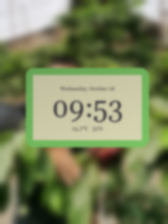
9:53
